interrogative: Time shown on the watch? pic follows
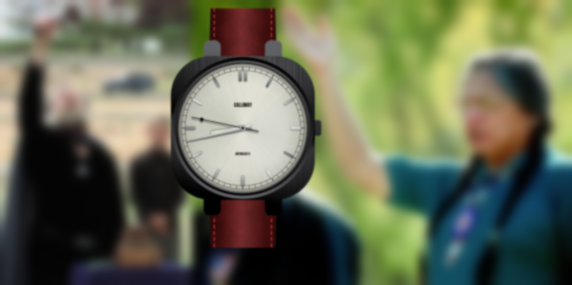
8:42:47
